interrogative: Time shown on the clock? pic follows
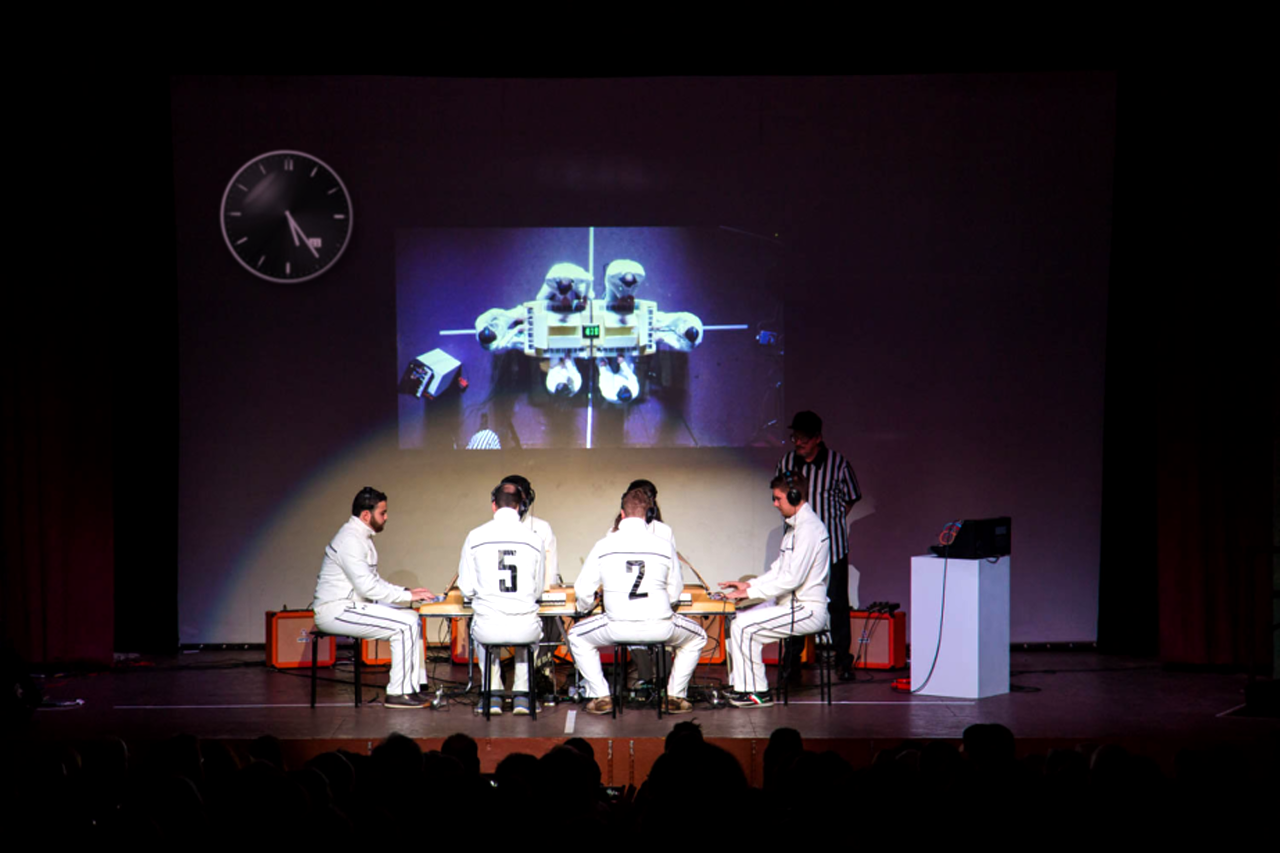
5:24
